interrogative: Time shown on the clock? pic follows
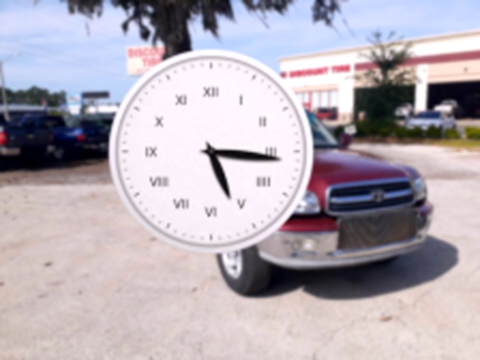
5:16
